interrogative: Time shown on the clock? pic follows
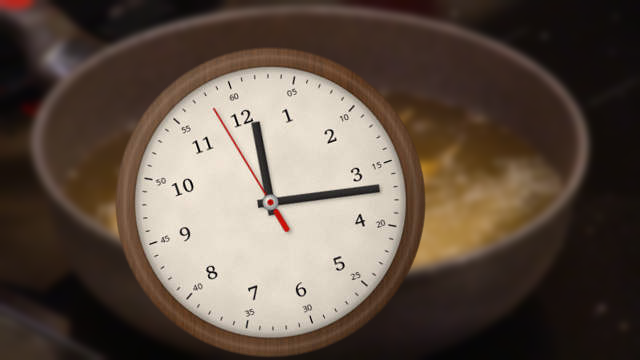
12:16:58
